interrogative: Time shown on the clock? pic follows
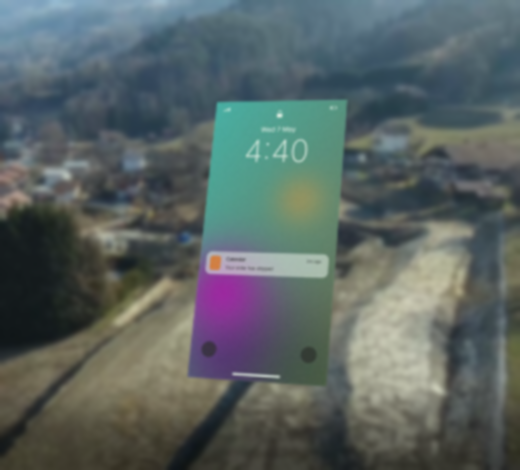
4:40
